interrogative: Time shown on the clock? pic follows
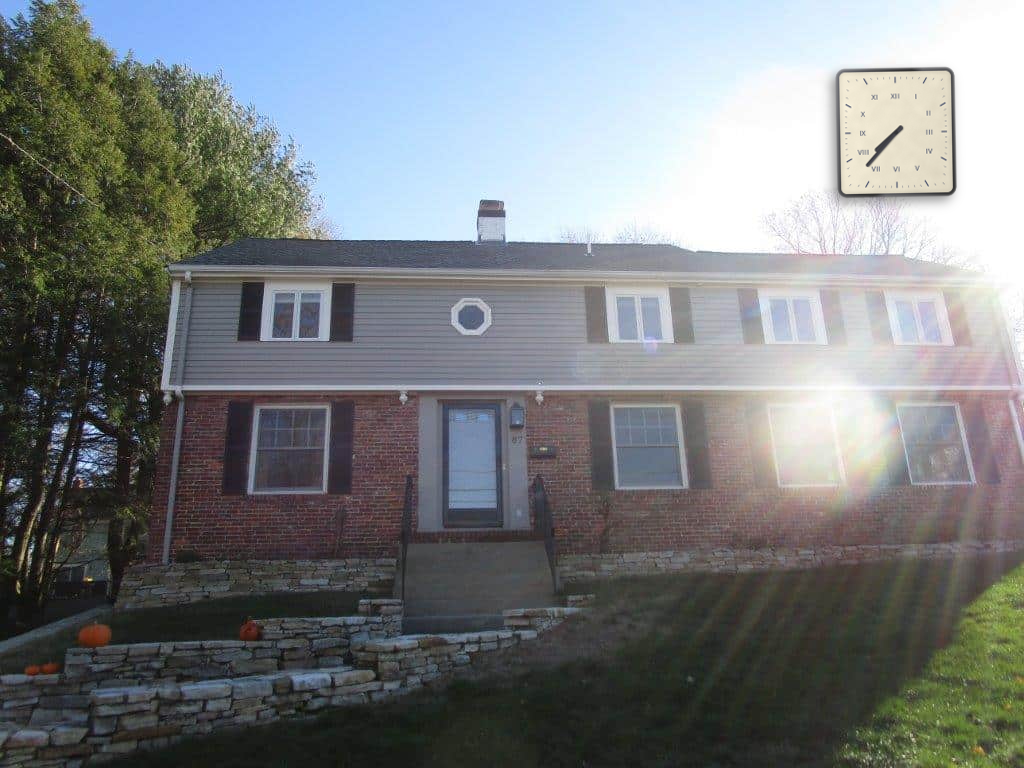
7:37
